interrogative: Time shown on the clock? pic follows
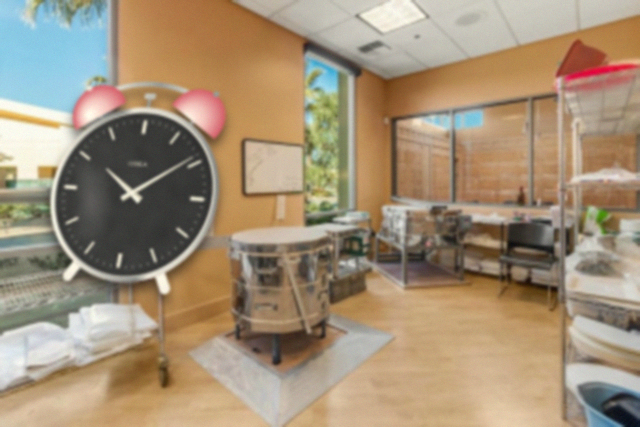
10:09
